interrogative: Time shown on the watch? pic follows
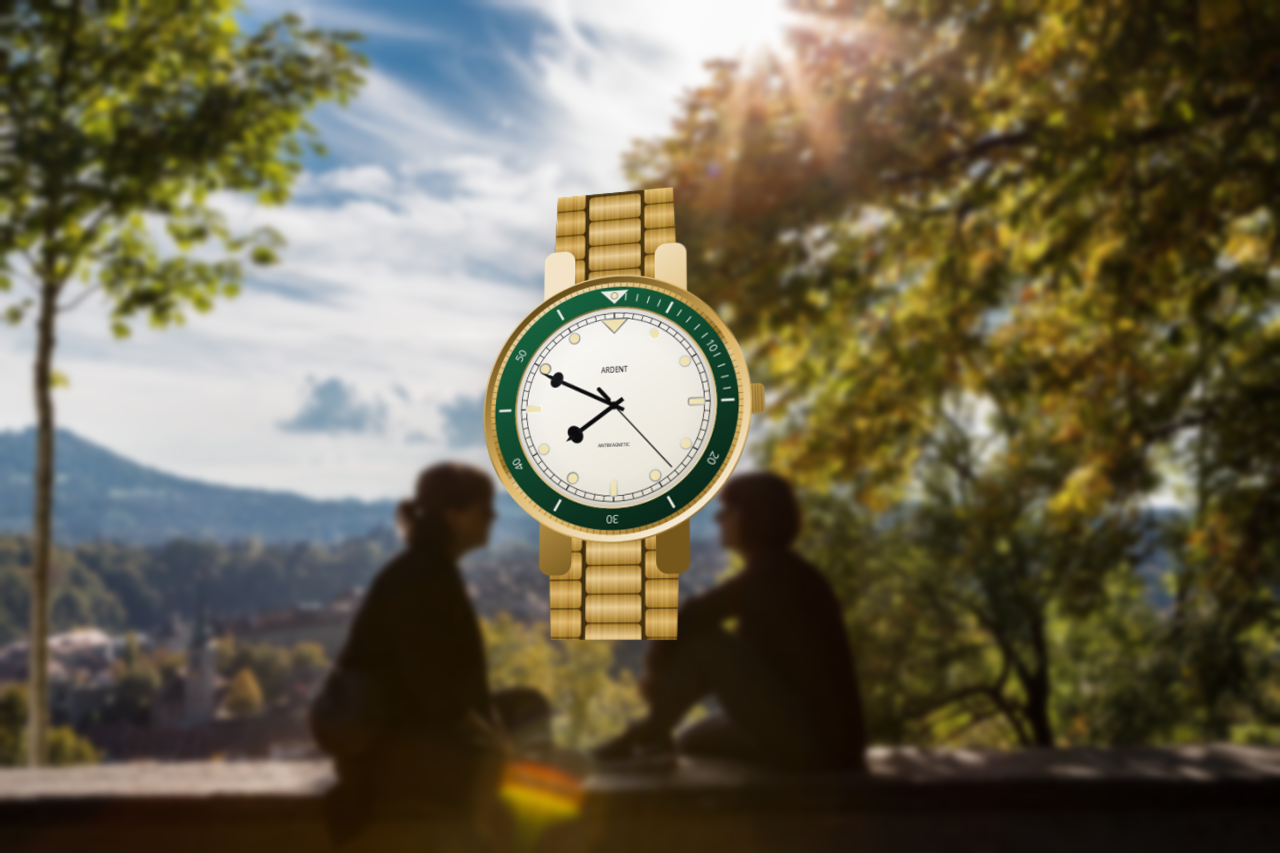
7:49:23
